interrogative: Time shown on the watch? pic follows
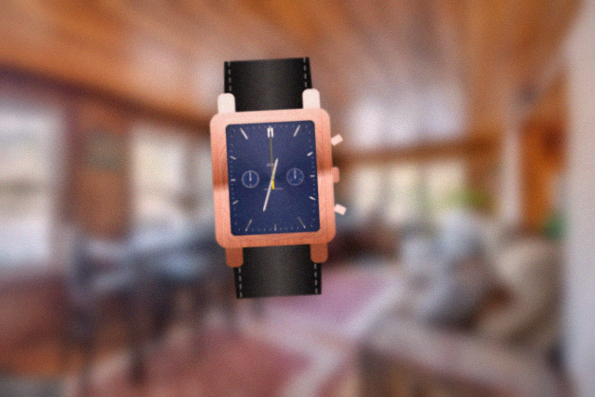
12:33
